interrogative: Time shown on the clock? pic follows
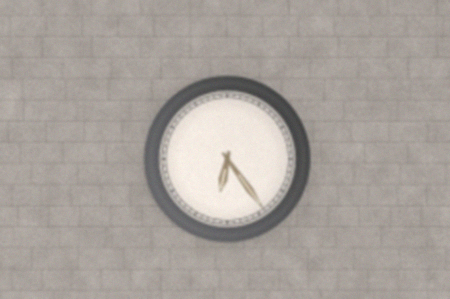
6:24
